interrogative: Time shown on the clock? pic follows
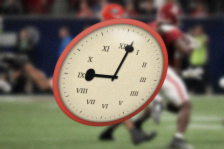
9:02
